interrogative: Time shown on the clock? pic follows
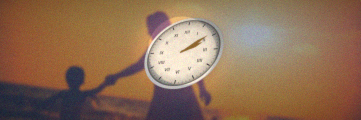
2:09
